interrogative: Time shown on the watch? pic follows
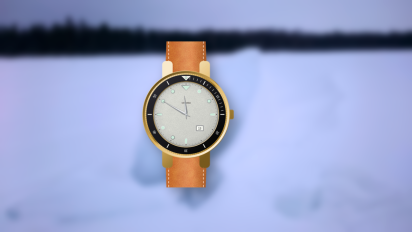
11:50
